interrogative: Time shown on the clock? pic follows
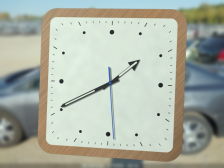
1:40:29
